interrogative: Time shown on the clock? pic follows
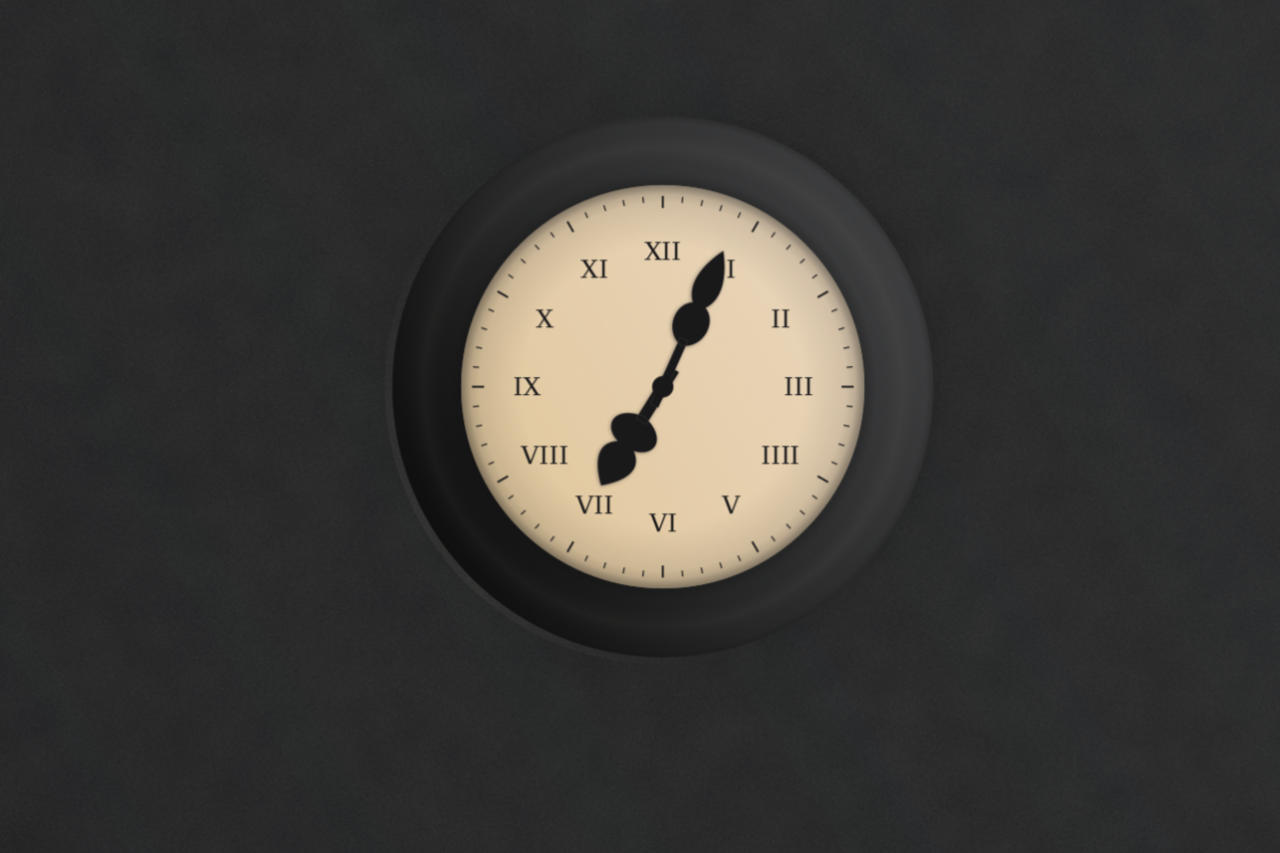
7:04
